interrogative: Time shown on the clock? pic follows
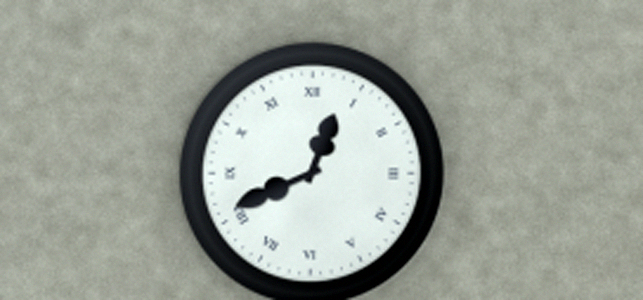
12:41
